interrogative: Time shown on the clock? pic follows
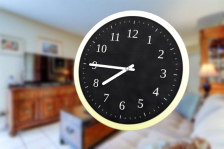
7:45
